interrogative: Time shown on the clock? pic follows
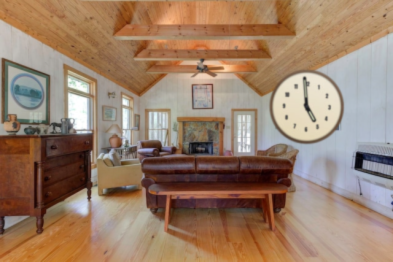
4:59
